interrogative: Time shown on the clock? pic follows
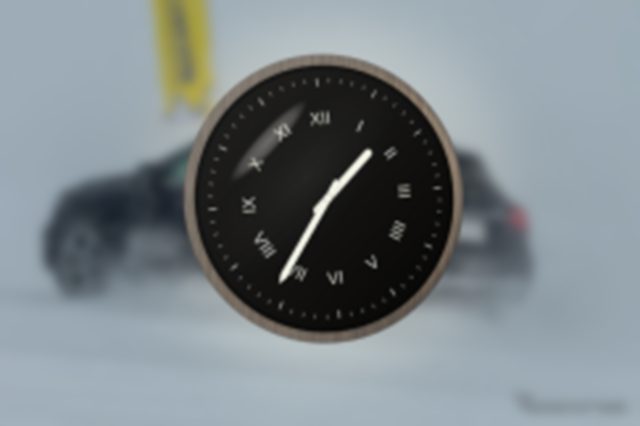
1:36
